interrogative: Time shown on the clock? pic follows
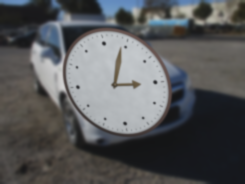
3:04
